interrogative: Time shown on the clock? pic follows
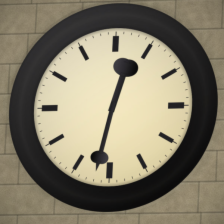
12:32
